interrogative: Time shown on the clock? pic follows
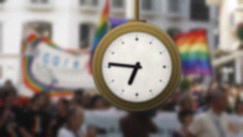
6:46
